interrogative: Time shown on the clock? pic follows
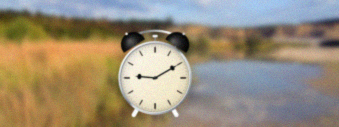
9:10
